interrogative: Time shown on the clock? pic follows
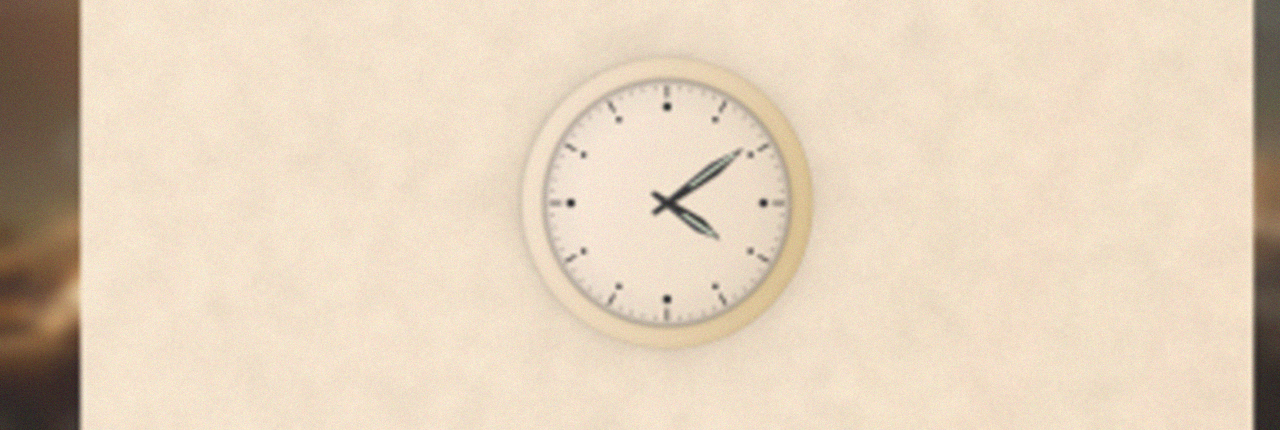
4:09
